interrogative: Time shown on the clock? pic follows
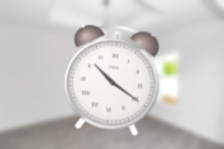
10:20
